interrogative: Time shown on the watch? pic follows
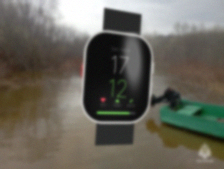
17:12
